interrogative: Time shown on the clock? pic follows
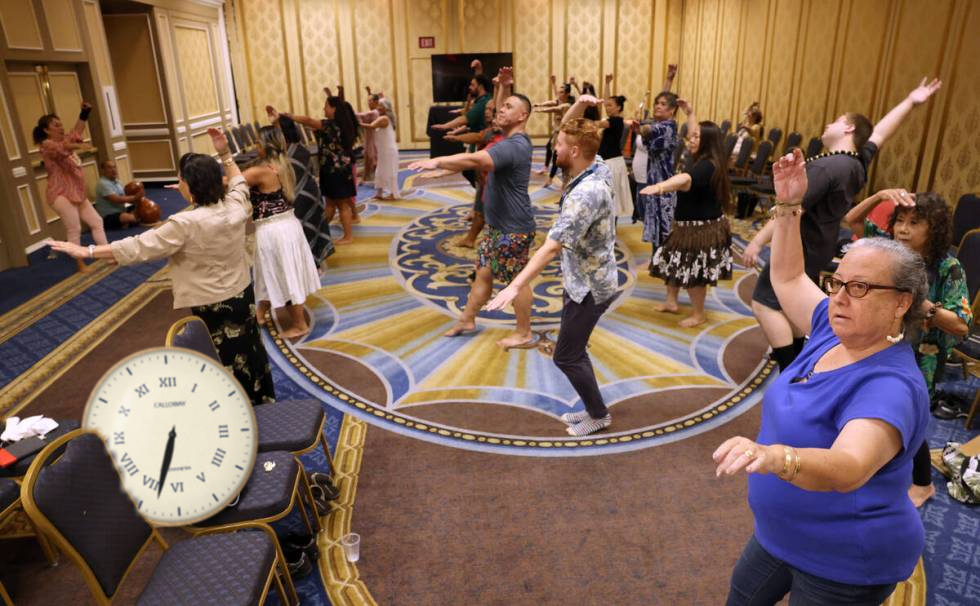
6:33
